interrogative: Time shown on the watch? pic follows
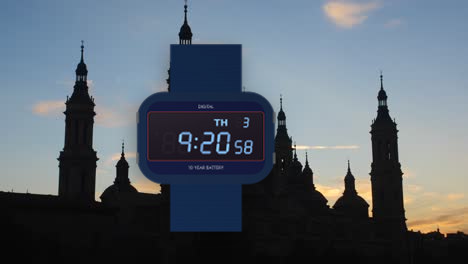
9:20:58
